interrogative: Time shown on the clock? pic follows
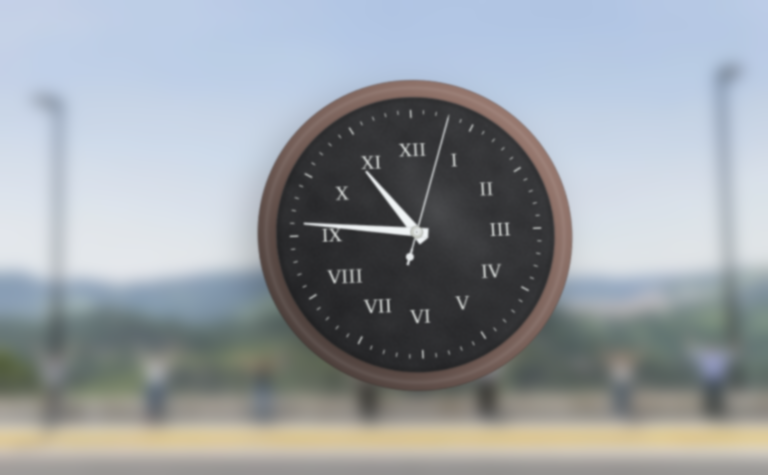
10:46:03
